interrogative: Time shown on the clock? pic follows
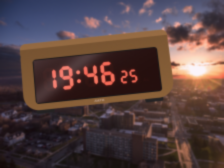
19:46:25
